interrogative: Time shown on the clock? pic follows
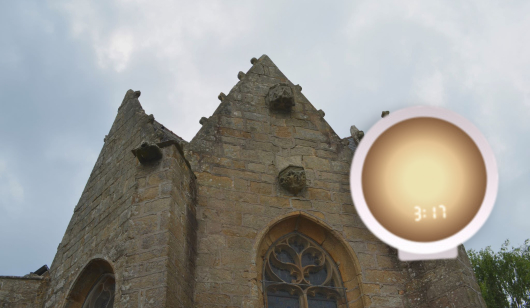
3:17
